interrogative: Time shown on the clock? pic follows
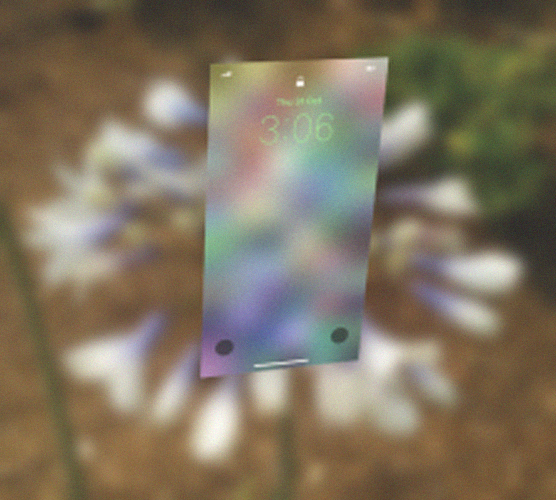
3:06
